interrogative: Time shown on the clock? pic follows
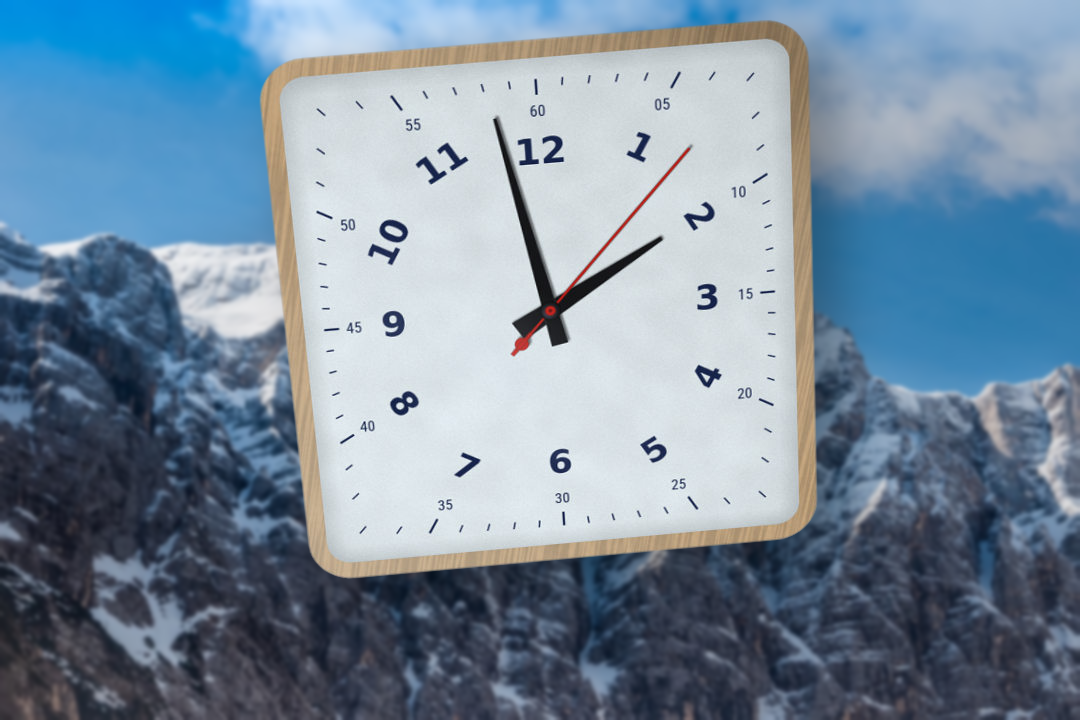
1:58:07
